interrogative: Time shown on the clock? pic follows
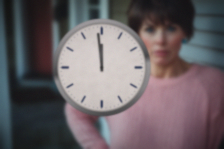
11:59
